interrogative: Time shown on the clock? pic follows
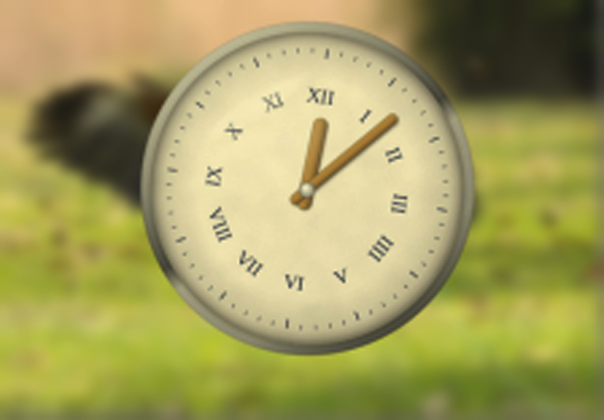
12:07
